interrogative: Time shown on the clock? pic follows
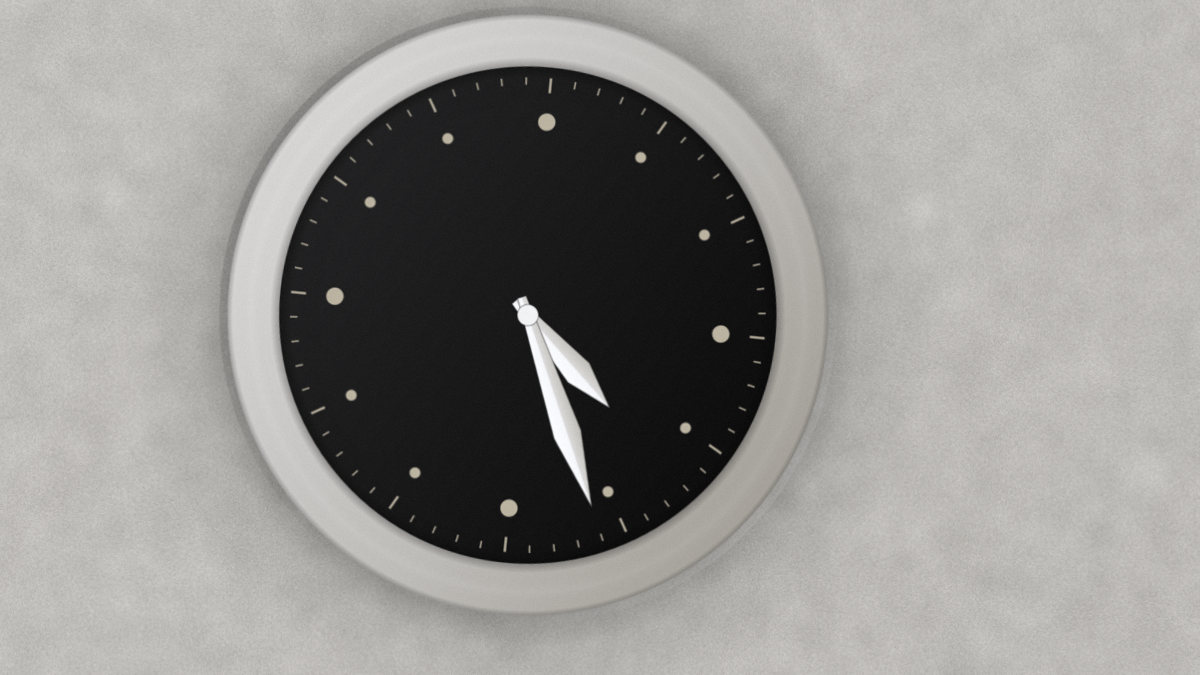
4:26
